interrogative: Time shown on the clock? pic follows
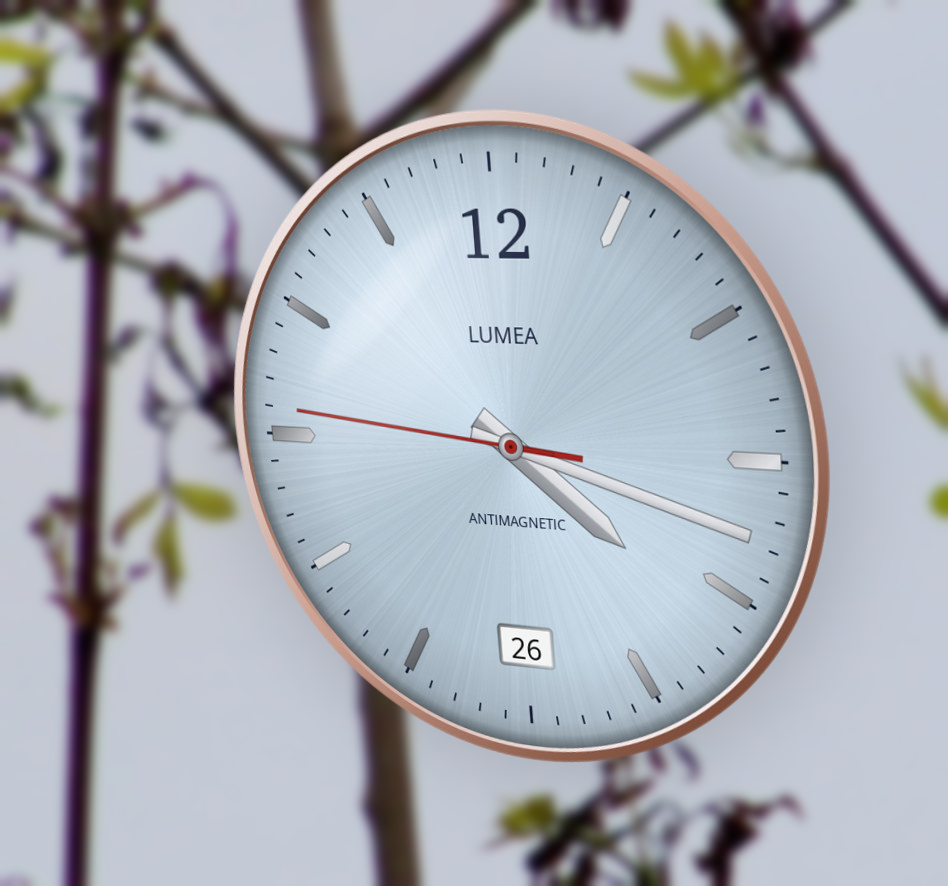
4:17:46
